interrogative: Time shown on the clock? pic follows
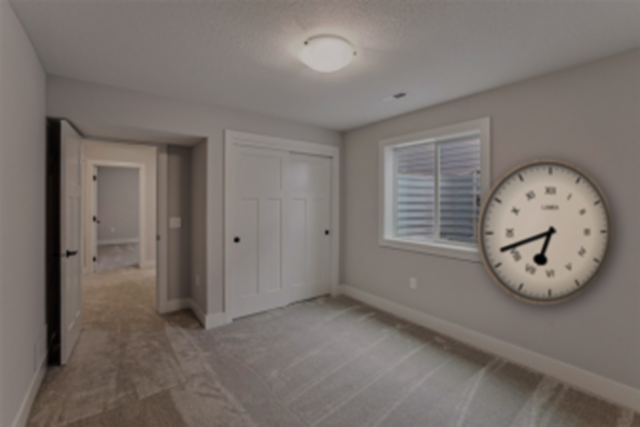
6:42
